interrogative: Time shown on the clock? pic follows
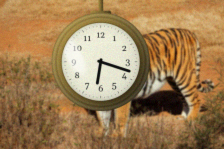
6:18
